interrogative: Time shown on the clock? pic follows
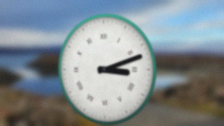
3:12
